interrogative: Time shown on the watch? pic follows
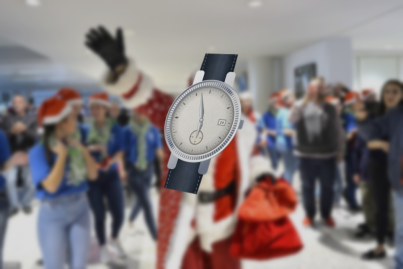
5:57
